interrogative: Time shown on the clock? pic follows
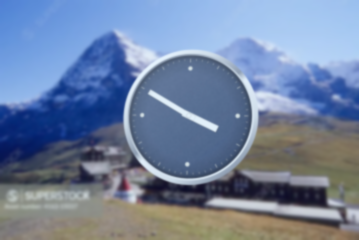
3:50
